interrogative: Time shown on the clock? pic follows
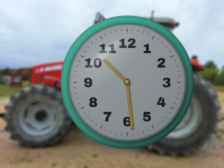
10:29
